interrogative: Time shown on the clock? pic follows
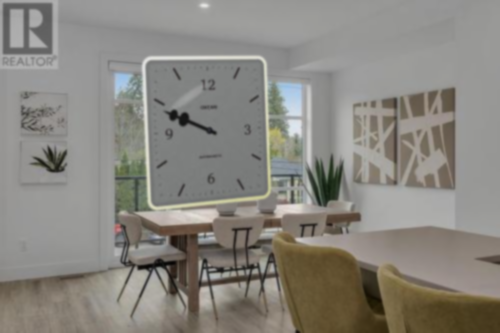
9:49
